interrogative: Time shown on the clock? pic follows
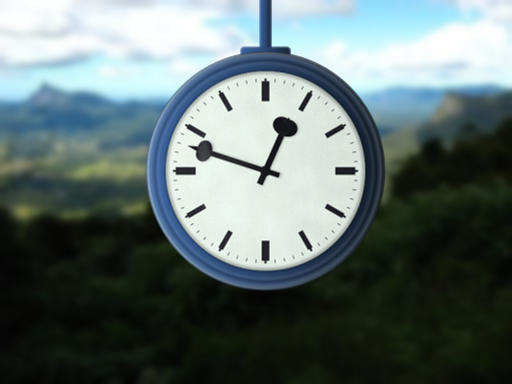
12:48
